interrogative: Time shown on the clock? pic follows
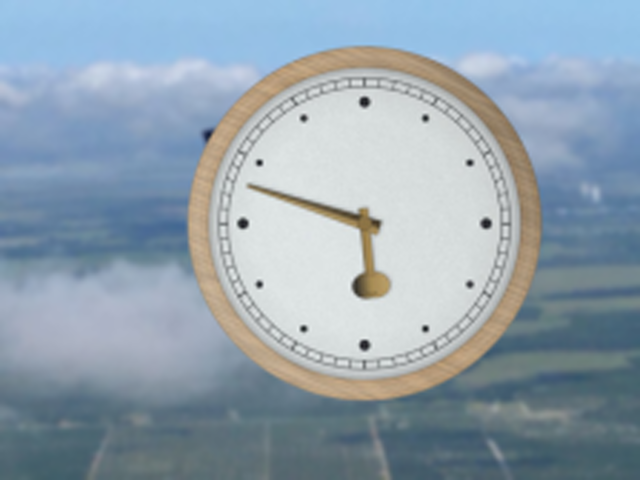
5:48
